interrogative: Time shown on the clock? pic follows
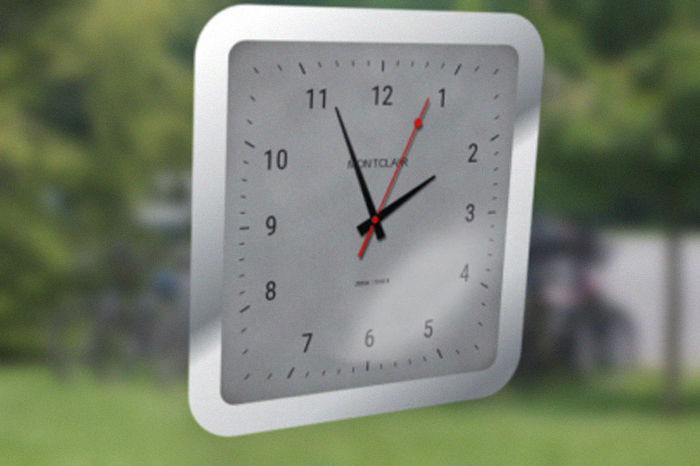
1:56:04
